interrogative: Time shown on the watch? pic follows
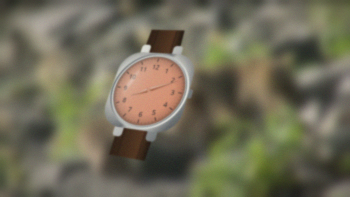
8:11
